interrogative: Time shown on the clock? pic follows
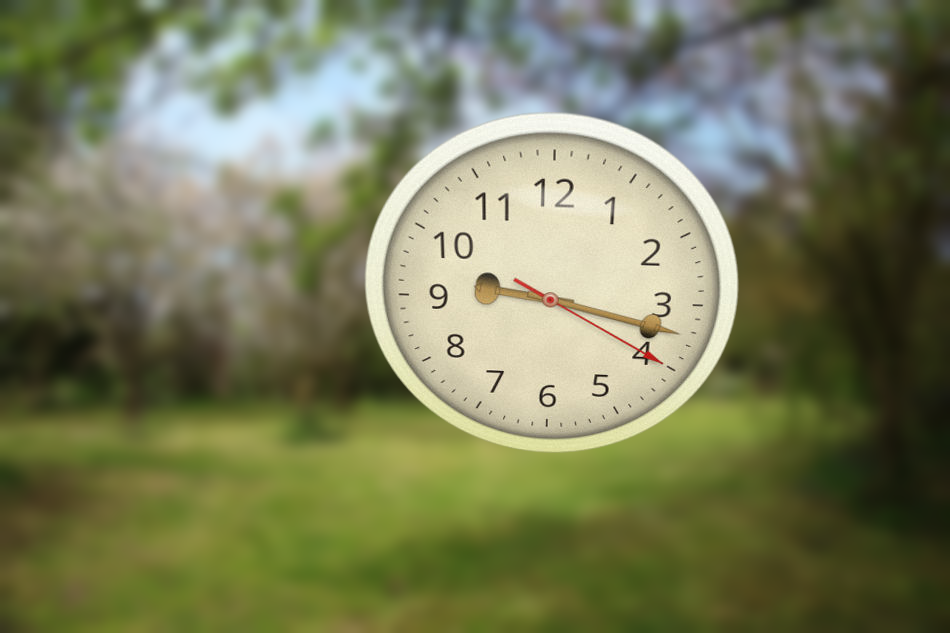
9:17:20
